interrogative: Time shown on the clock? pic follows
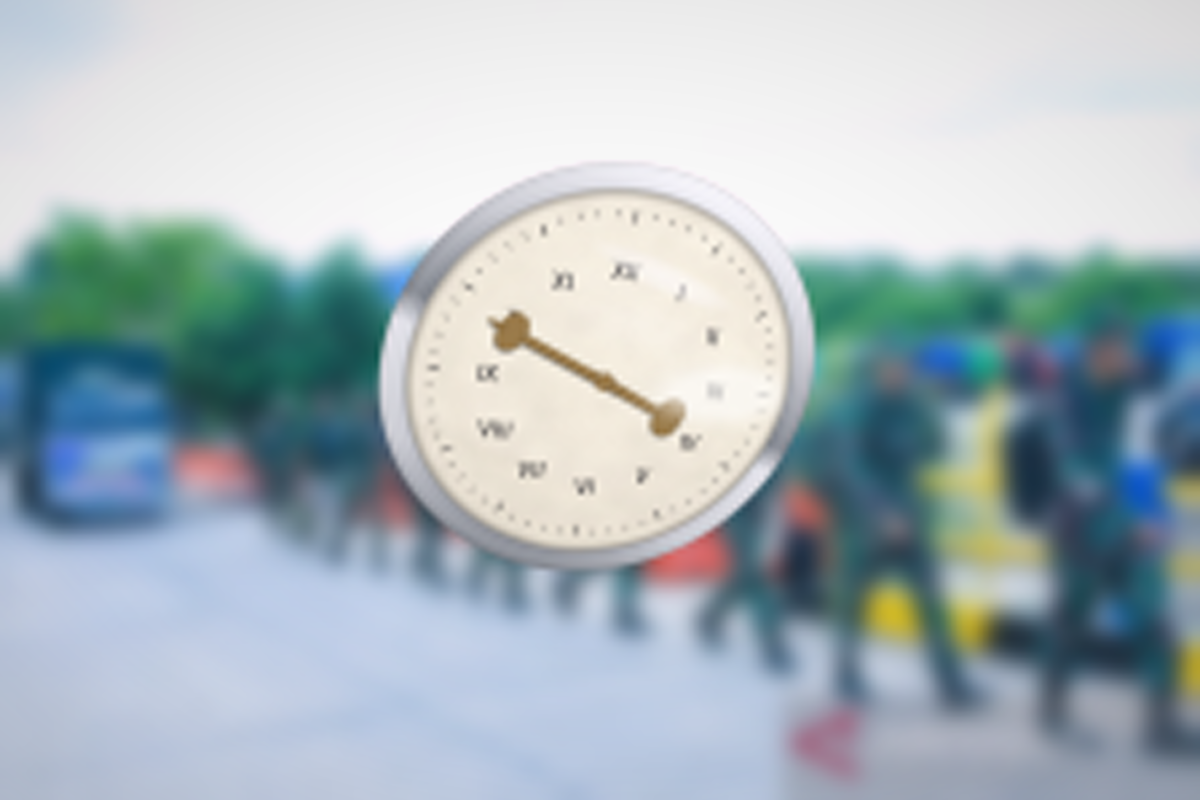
3:49
